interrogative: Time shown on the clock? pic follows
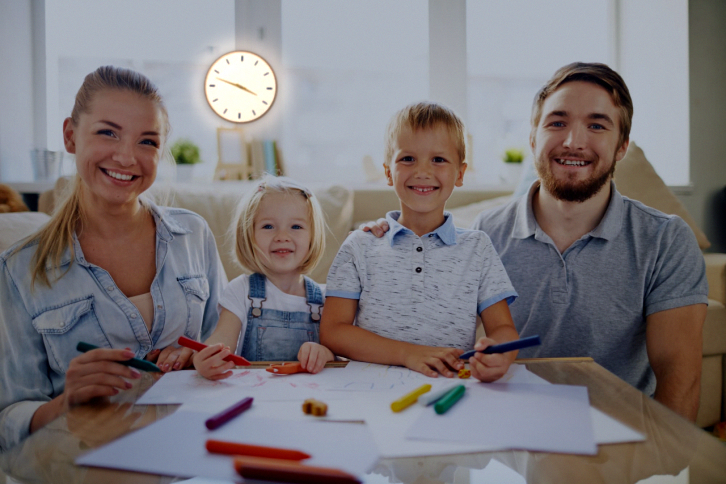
3:48
